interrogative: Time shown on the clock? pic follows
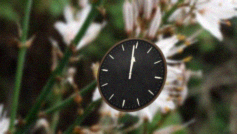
11:59
